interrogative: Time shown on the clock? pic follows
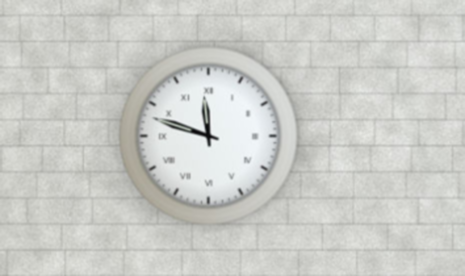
11:48
